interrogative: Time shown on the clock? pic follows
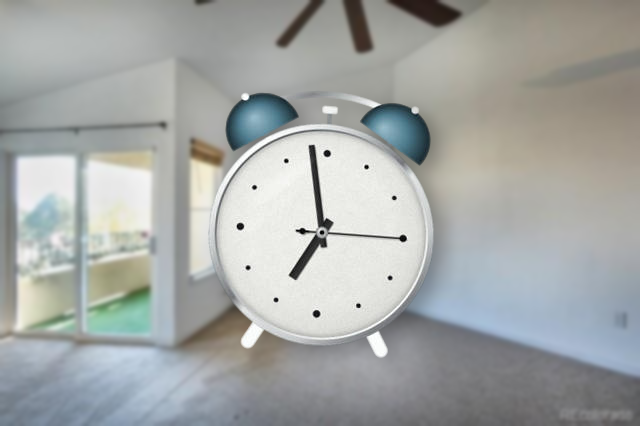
6:58:15
